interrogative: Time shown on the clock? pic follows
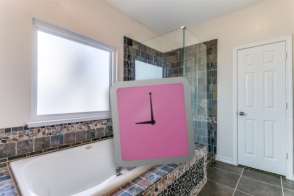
9:00
